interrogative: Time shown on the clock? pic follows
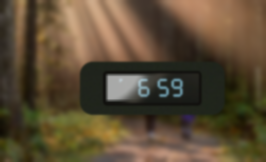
6:59
